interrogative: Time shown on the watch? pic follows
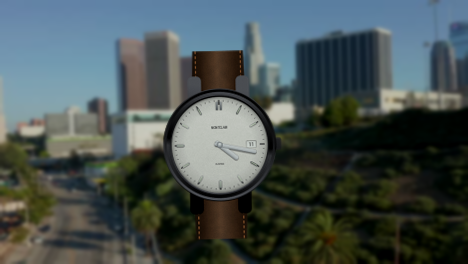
4:17
